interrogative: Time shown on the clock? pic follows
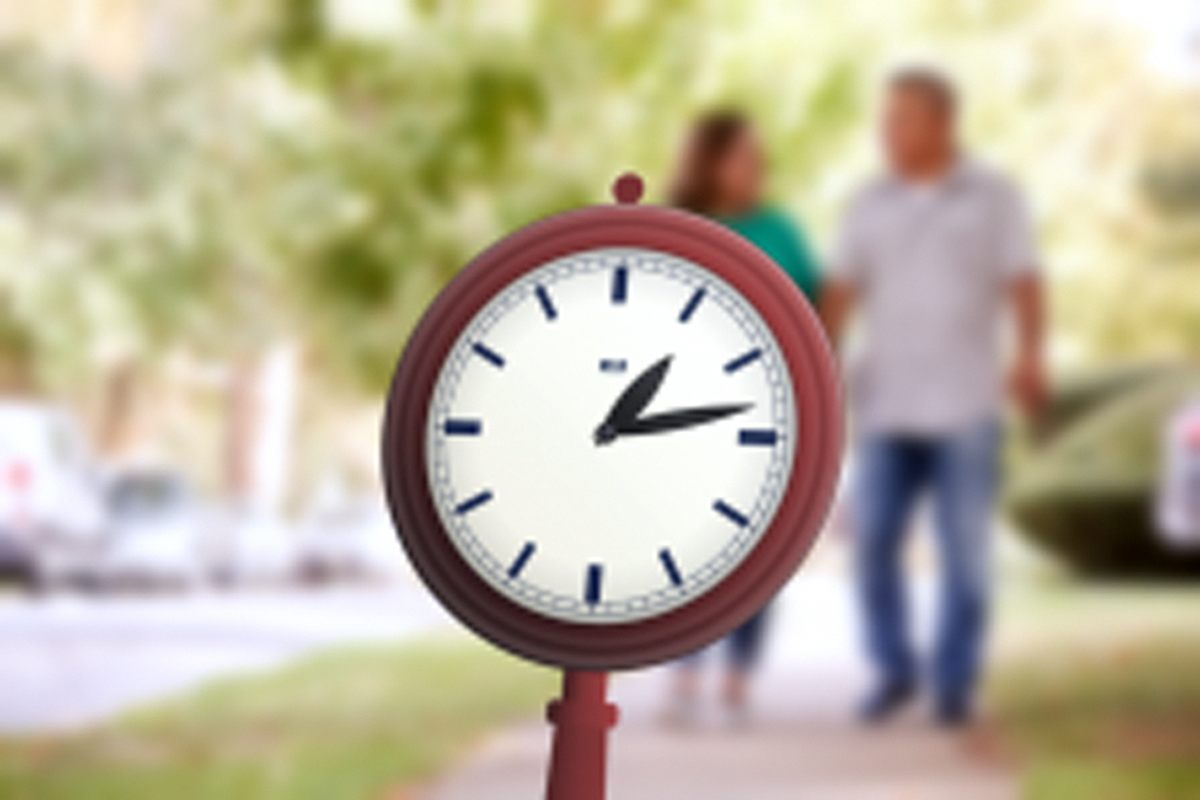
1:13
